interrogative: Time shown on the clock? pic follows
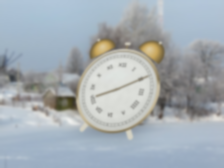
8:10
